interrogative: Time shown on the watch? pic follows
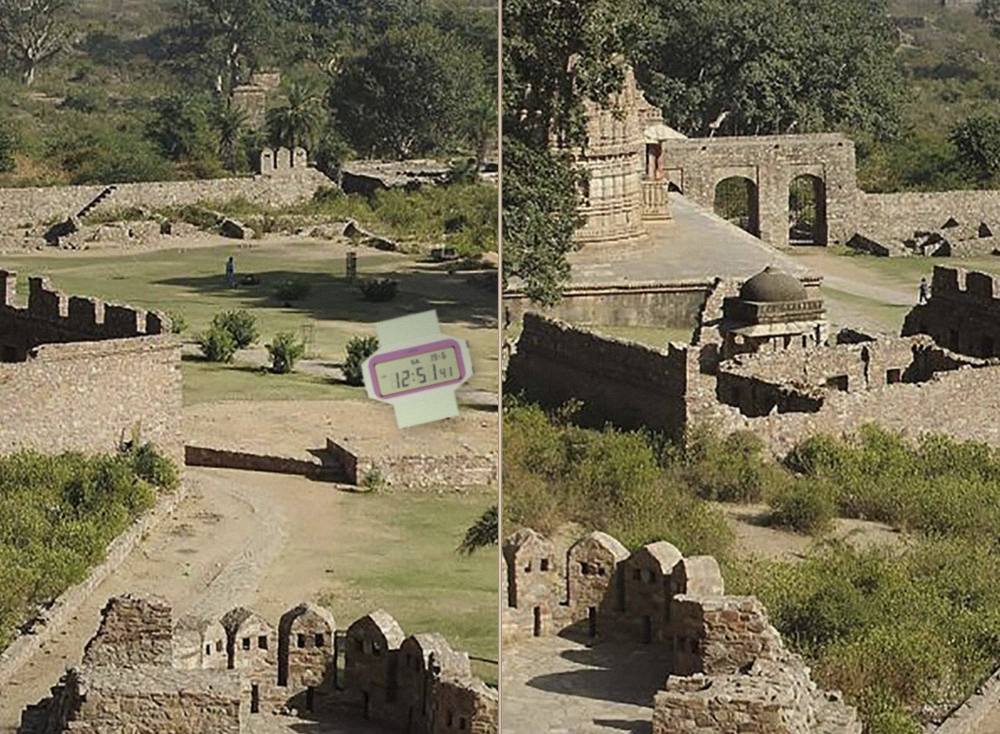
12:51
